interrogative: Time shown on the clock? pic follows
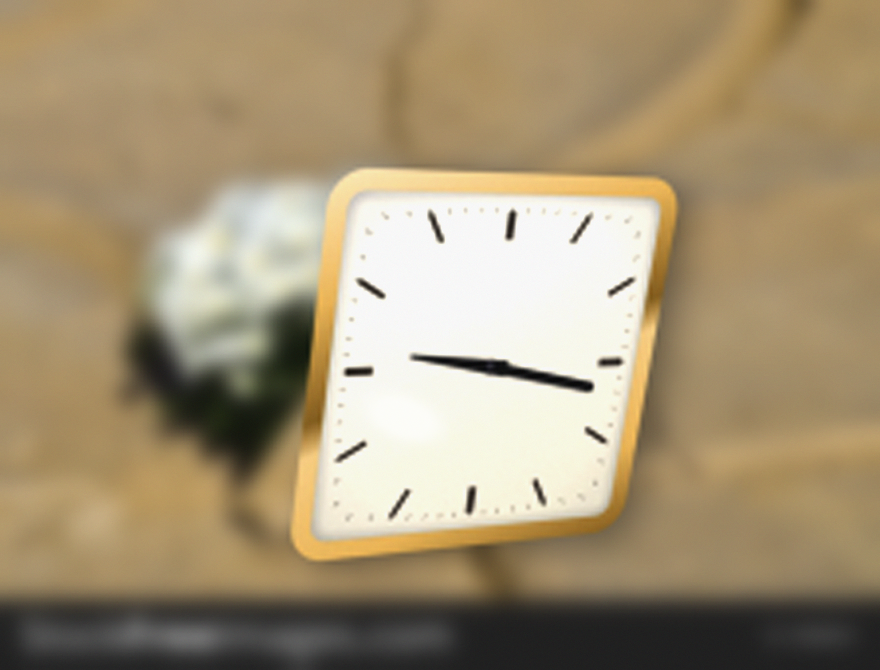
9:17
